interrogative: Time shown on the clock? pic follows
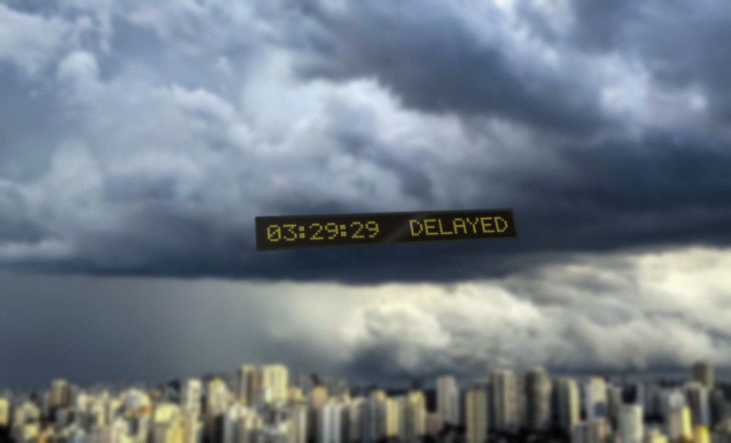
3:29:29
